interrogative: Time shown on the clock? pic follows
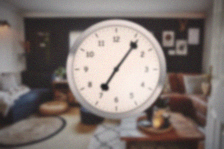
7:06
